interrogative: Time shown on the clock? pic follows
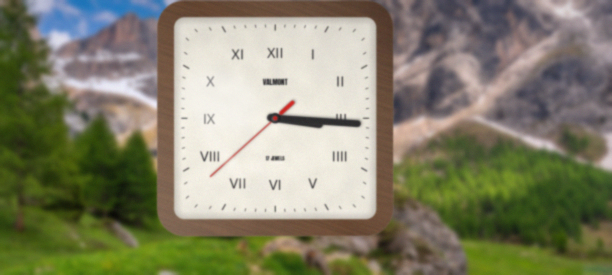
3:15:38
